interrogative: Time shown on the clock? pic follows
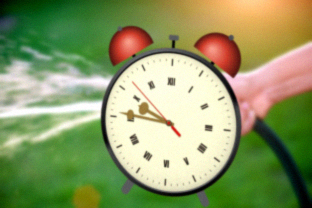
9:45:52
